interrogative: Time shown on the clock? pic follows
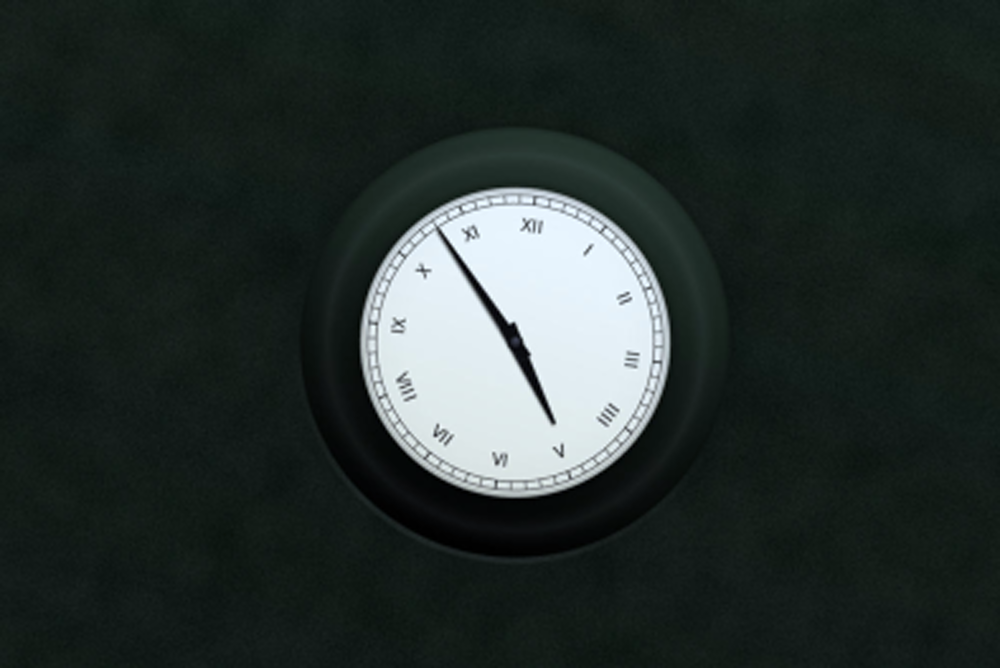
4:53
